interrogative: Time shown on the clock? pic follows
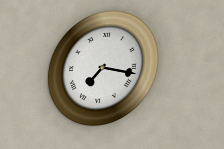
7:17
